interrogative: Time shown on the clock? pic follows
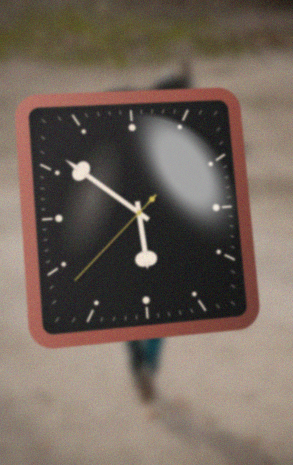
5:51:38
